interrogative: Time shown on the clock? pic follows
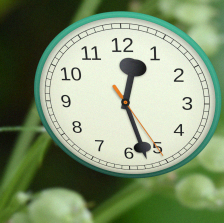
12:27:25
